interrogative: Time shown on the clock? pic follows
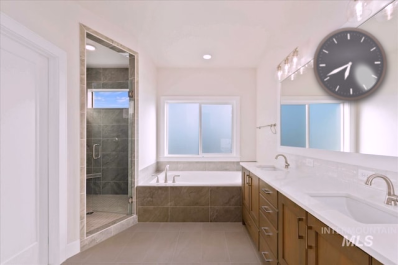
6:41
